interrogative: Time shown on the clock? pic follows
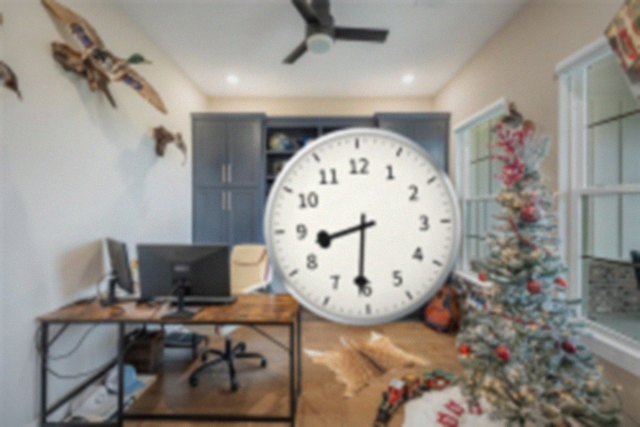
8:31
